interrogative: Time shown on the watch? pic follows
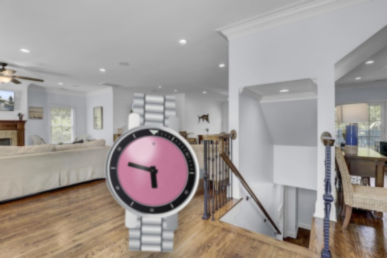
5:47
